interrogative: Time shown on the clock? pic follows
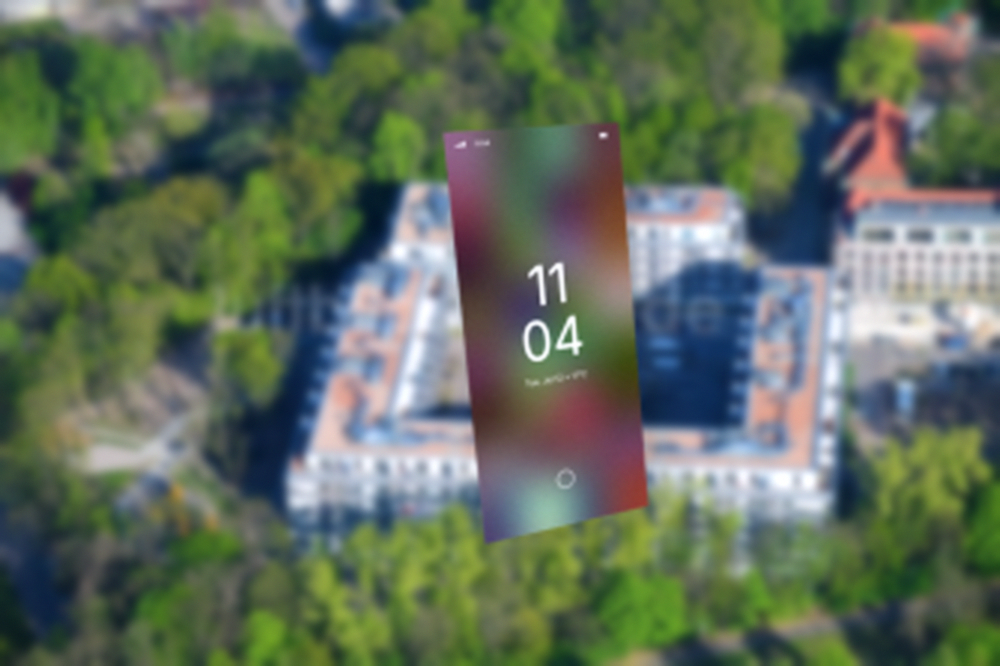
11:04
